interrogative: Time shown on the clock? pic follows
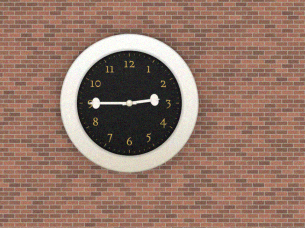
2:45
